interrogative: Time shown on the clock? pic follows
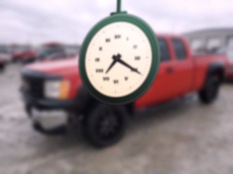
7:20
